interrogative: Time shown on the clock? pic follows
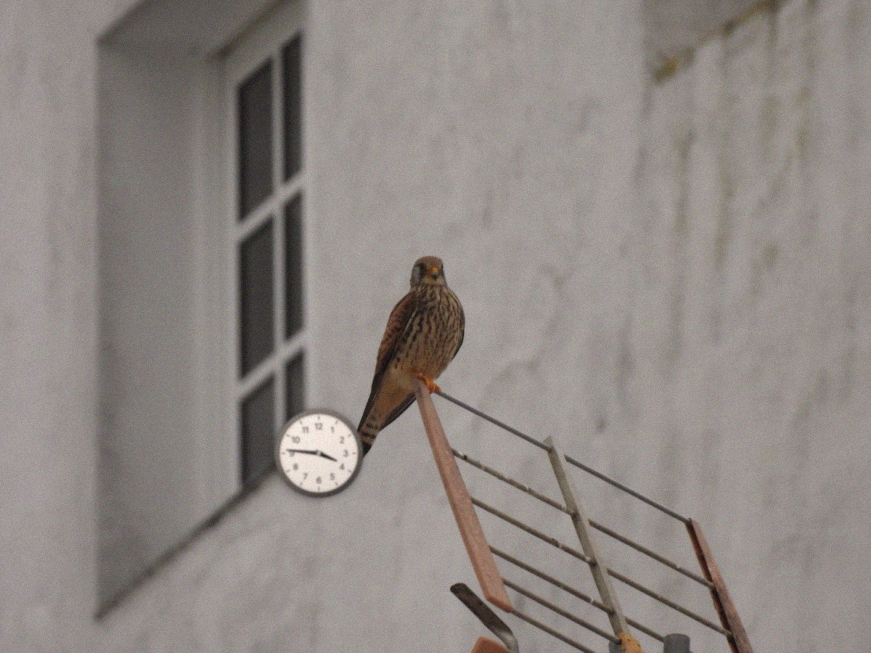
3:46
